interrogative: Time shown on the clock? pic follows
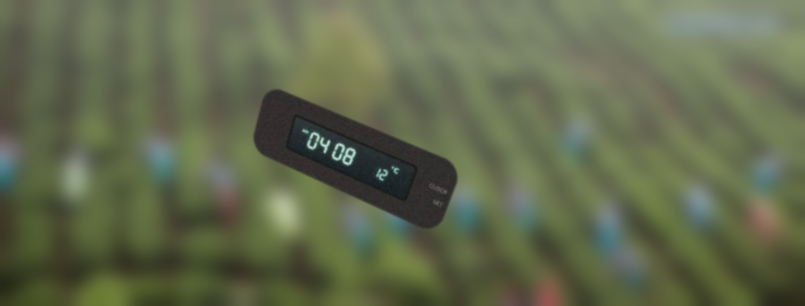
4:08
